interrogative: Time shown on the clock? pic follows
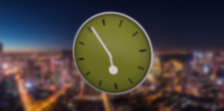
5:56
